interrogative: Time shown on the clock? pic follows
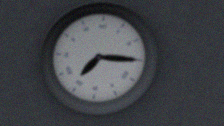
7:15
